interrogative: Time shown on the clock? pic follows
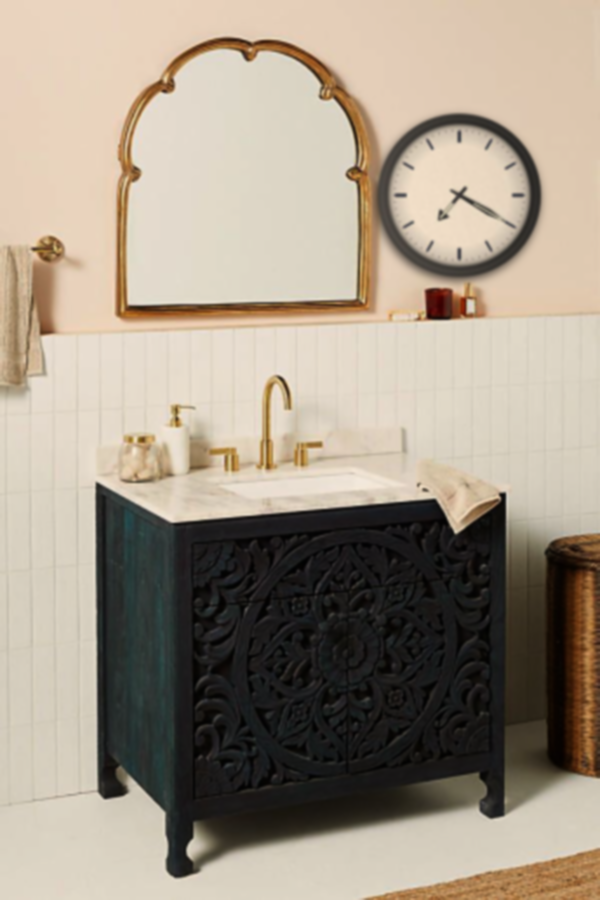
7:20
